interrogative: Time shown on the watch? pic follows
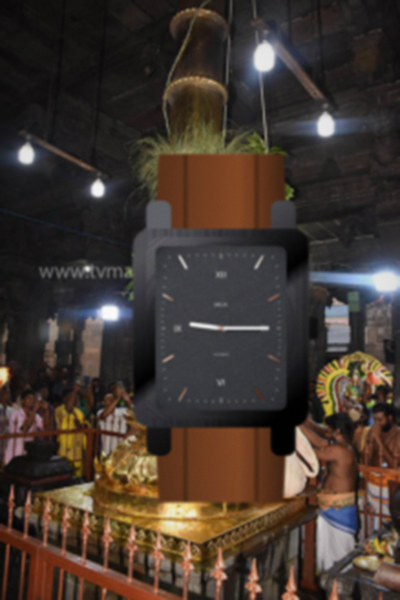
9:15
